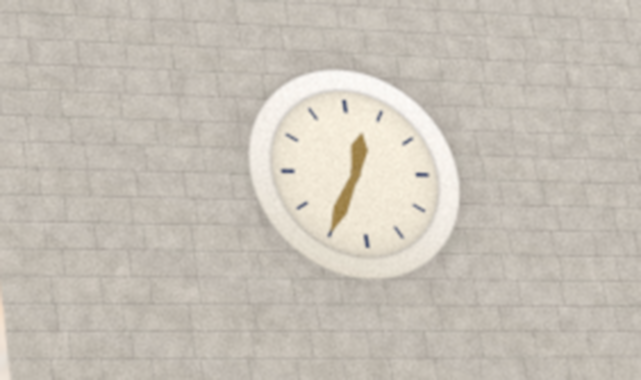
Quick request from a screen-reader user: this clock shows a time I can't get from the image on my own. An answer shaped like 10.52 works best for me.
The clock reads 12.35
